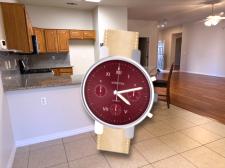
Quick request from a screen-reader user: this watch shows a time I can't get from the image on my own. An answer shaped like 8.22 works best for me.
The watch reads 4.12
